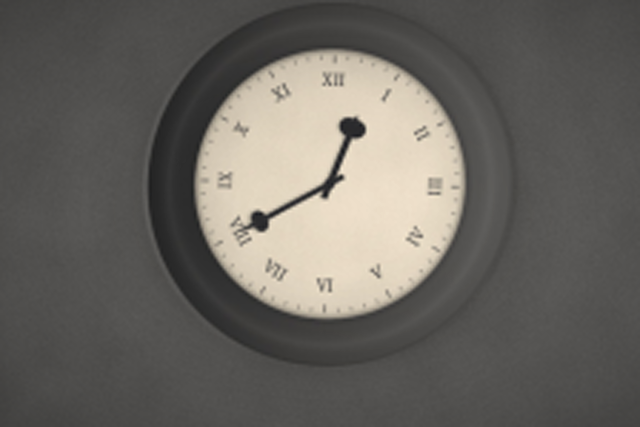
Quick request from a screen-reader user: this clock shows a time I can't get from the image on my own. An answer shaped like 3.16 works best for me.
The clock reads 12.40
